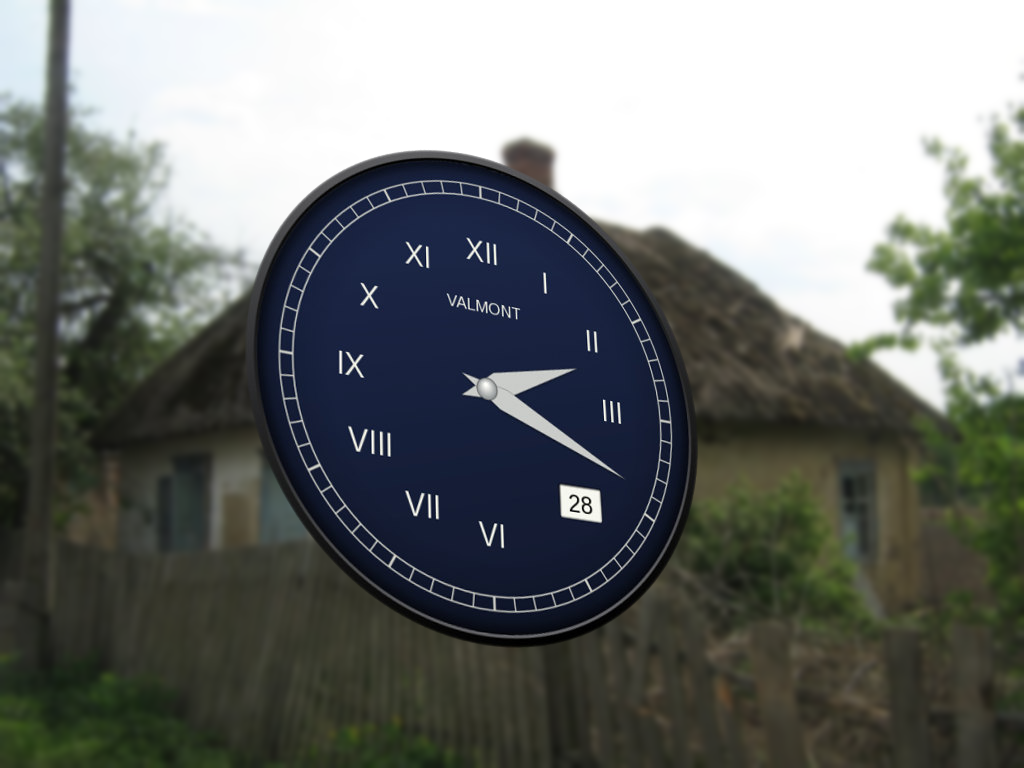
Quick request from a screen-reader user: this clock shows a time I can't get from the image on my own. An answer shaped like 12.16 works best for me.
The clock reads 2.19
